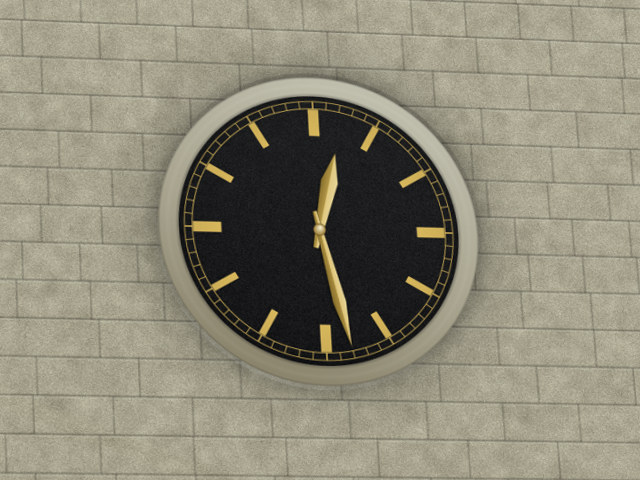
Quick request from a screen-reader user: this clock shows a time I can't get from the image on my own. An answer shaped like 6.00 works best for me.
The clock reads 12.28
